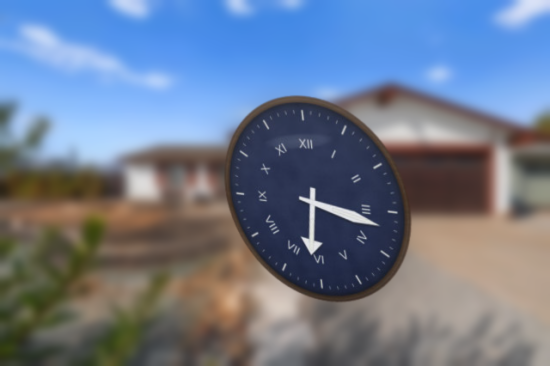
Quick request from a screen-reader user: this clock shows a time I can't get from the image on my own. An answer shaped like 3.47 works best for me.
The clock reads 6.17
